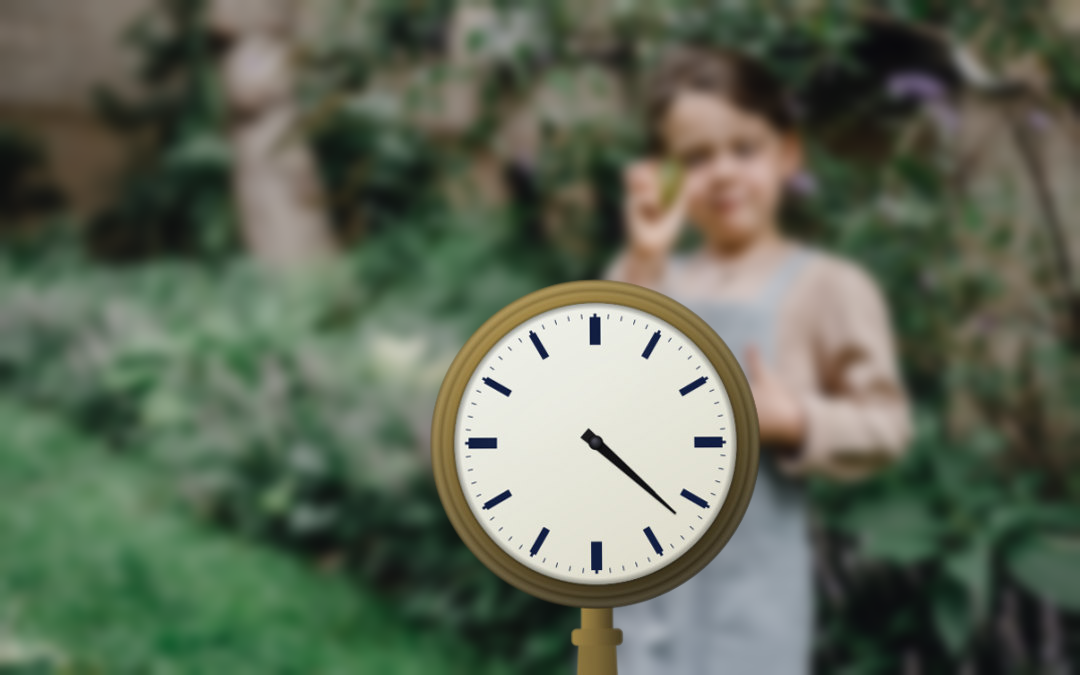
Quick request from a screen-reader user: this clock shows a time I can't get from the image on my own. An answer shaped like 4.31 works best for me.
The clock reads 4.22
